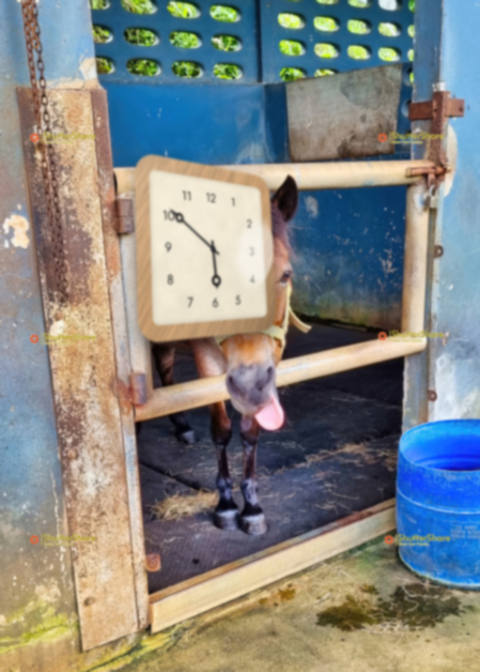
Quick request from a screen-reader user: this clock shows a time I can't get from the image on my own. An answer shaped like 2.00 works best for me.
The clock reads 5.51
